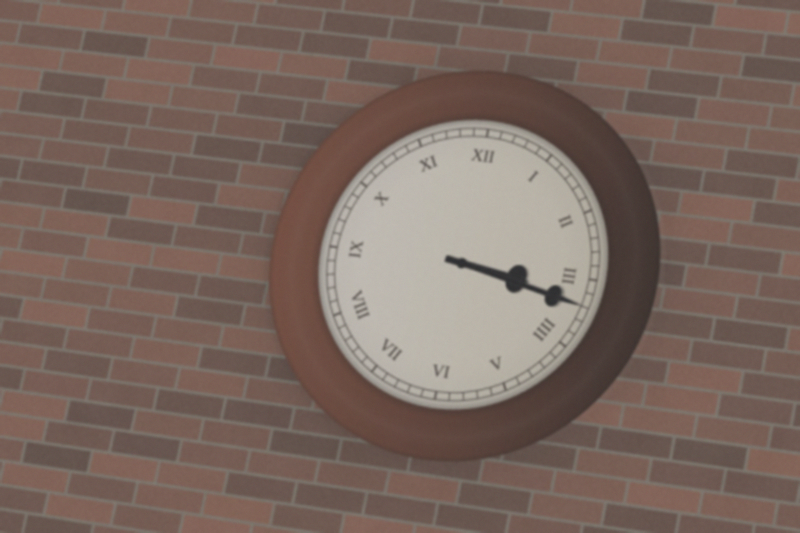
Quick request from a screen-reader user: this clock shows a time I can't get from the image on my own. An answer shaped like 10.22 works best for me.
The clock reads 3.17
